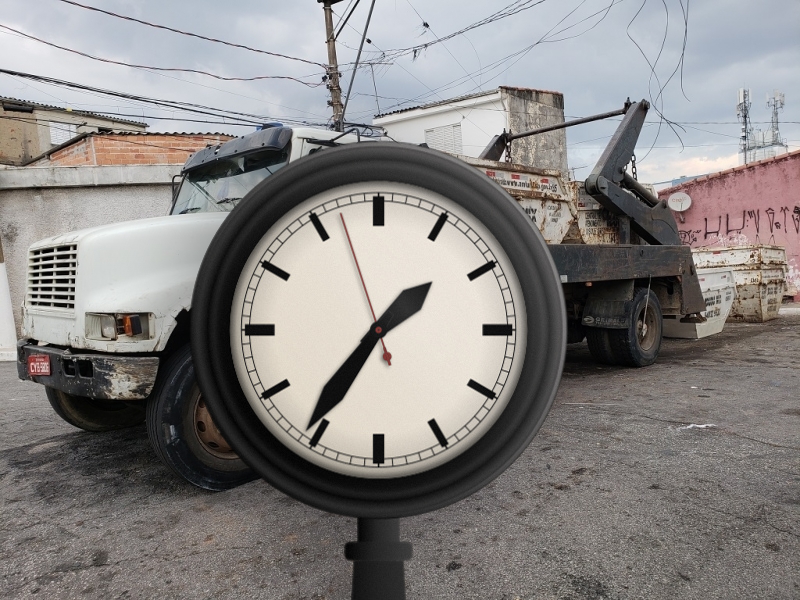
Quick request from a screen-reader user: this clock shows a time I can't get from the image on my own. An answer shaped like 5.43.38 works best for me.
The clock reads 1.35.57
